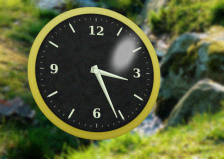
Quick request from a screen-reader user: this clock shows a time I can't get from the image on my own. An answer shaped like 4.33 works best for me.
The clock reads 3.26
